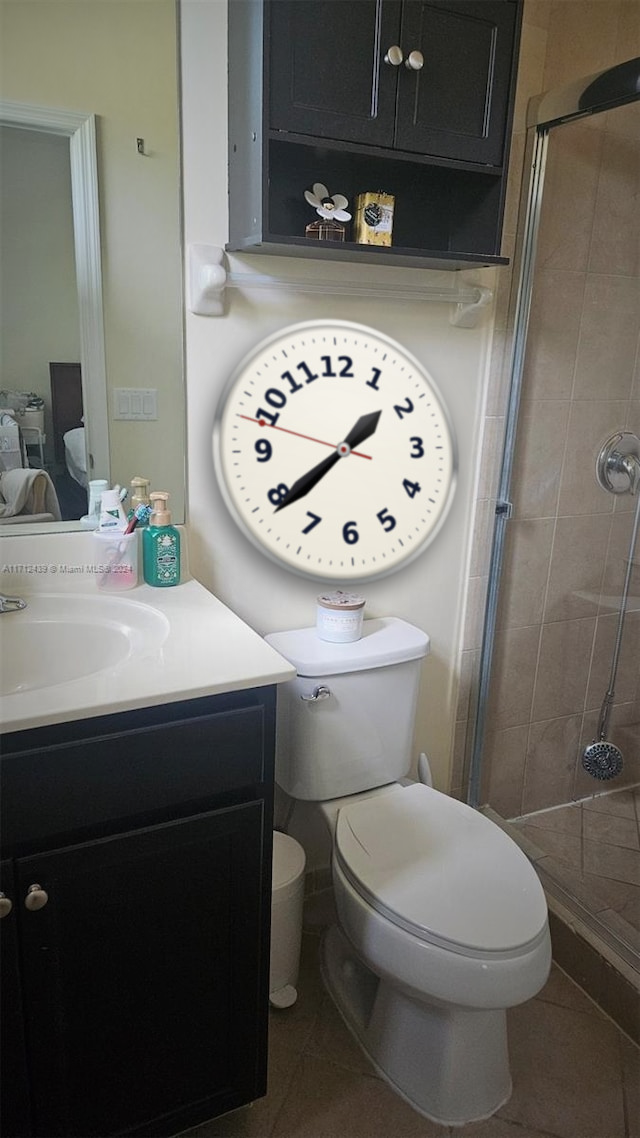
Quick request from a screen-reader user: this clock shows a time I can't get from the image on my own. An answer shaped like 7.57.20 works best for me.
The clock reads 1.38.48
